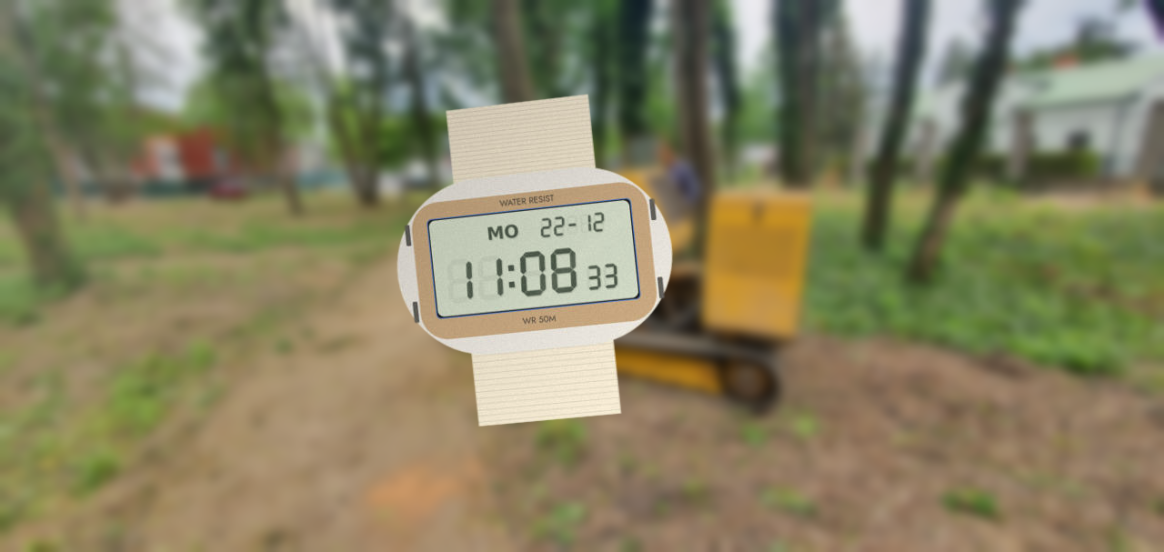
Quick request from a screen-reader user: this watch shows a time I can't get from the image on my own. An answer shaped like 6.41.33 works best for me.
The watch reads 11.08.33
